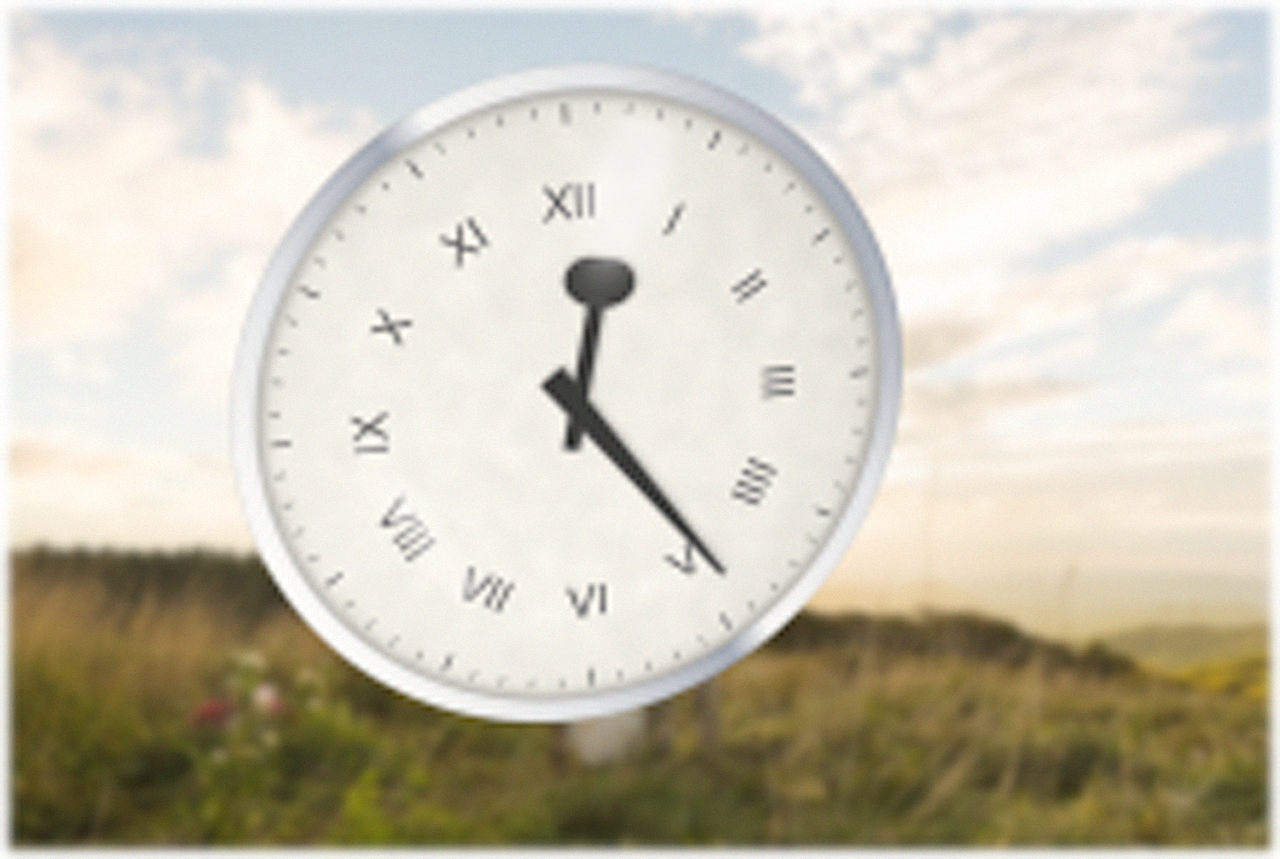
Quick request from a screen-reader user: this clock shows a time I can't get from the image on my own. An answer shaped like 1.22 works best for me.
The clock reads 12.24
